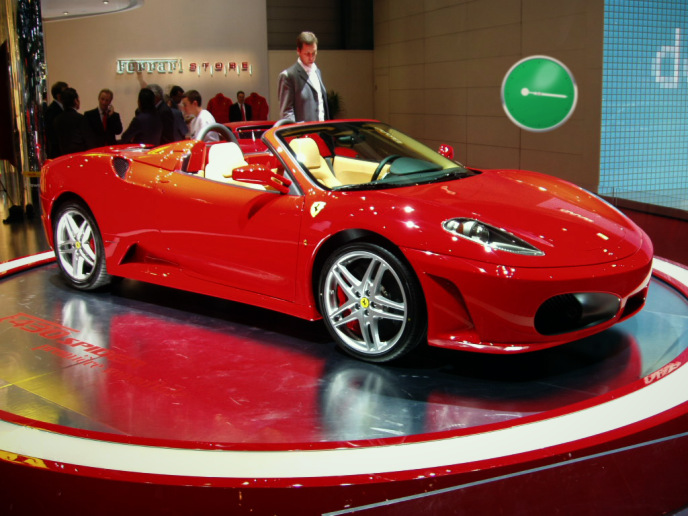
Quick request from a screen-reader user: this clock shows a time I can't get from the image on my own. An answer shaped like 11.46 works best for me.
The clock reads 9.16
